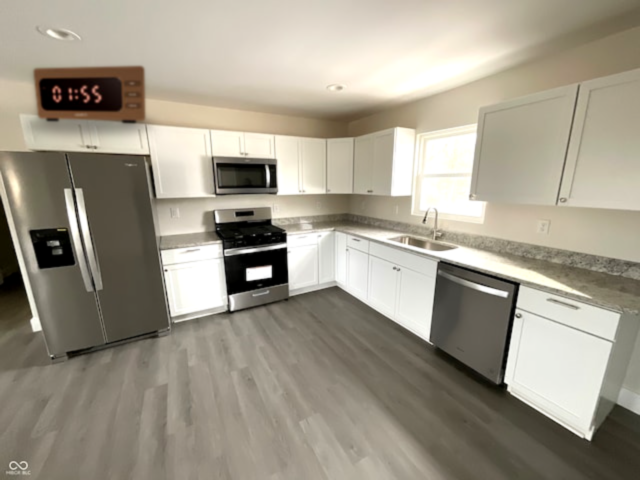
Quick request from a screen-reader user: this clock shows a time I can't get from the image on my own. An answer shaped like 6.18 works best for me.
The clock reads 1.55
